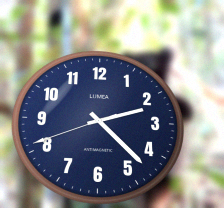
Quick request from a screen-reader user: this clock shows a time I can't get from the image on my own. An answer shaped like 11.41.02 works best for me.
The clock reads 2.22.41
